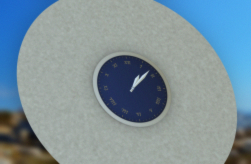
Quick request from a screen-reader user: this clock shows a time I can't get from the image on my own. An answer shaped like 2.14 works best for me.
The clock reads 1.08
